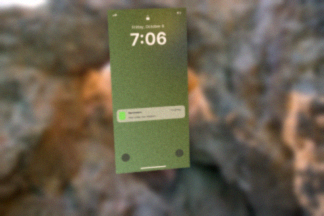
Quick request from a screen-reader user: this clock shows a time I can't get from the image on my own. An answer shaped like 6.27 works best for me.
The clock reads 7.06
